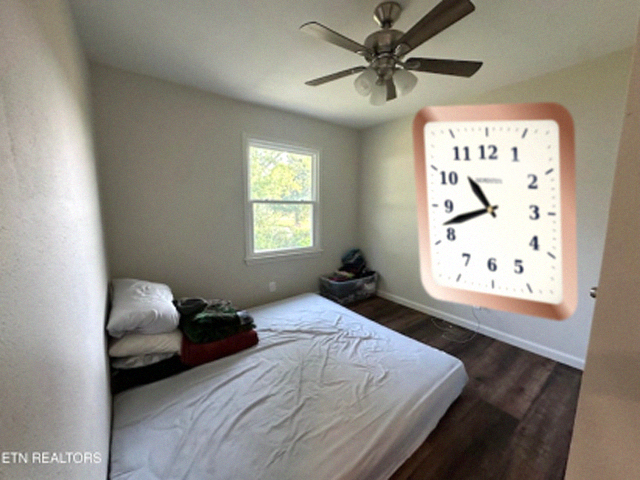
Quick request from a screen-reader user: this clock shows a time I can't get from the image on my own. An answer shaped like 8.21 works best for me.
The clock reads 10.42
